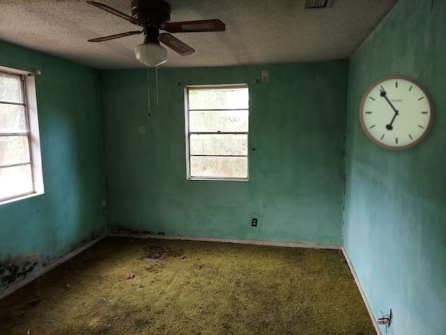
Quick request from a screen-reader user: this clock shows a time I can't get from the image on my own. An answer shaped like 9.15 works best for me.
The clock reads 6.54
